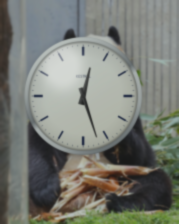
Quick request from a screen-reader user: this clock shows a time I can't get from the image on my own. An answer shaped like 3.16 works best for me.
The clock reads 12.27
